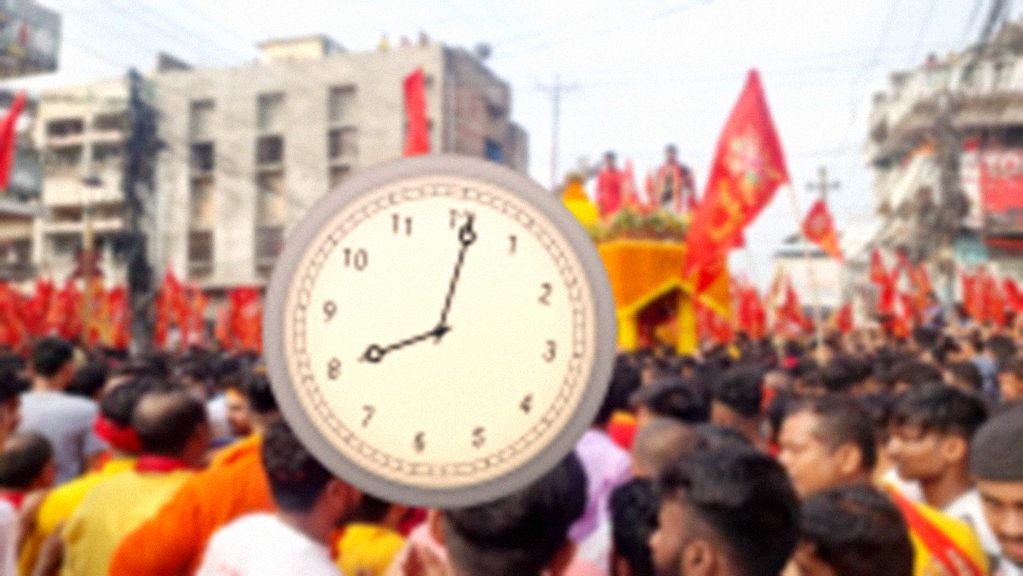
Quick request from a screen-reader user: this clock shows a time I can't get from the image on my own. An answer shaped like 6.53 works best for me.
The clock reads 8.01
